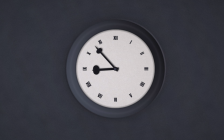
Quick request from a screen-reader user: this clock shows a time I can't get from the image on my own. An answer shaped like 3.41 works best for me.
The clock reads 8.53
